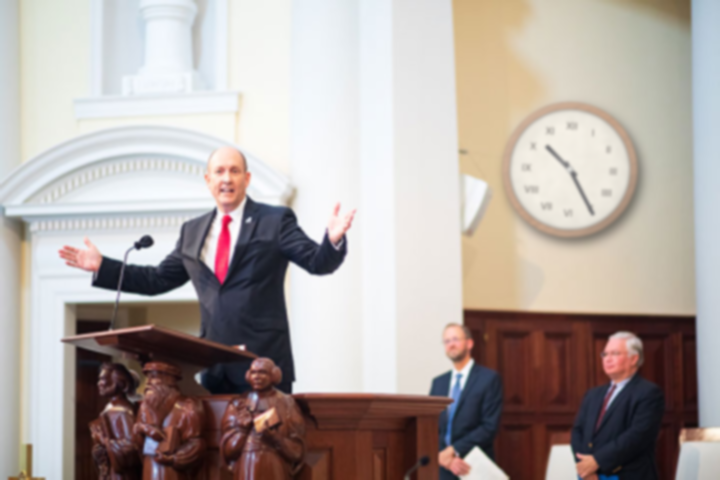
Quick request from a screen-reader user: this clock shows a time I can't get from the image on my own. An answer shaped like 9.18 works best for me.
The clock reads 10.25
